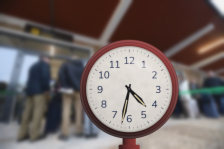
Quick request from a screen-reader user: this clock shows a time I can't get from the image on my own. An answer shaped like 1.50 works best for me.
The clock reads 4.32
